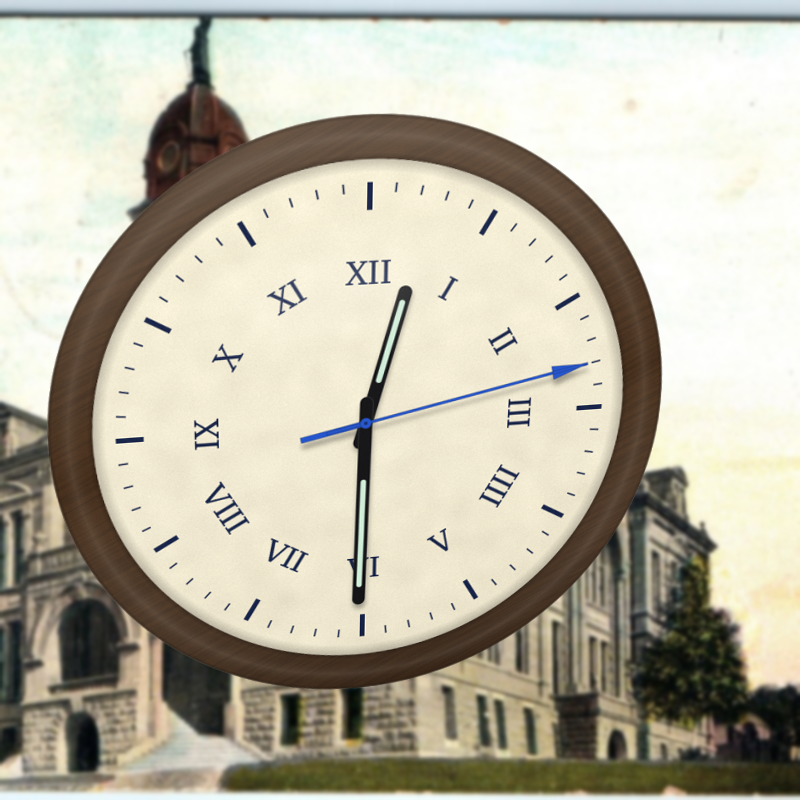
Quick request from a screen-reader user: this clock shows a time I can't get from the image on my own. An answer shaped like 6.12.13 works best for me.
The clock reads 12.30.13
